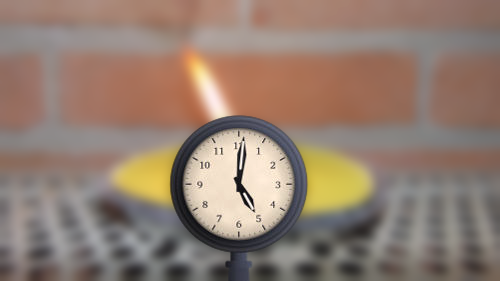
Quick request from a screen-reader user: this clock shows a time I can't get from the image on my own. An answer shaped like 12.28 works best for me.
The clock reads 5.01
